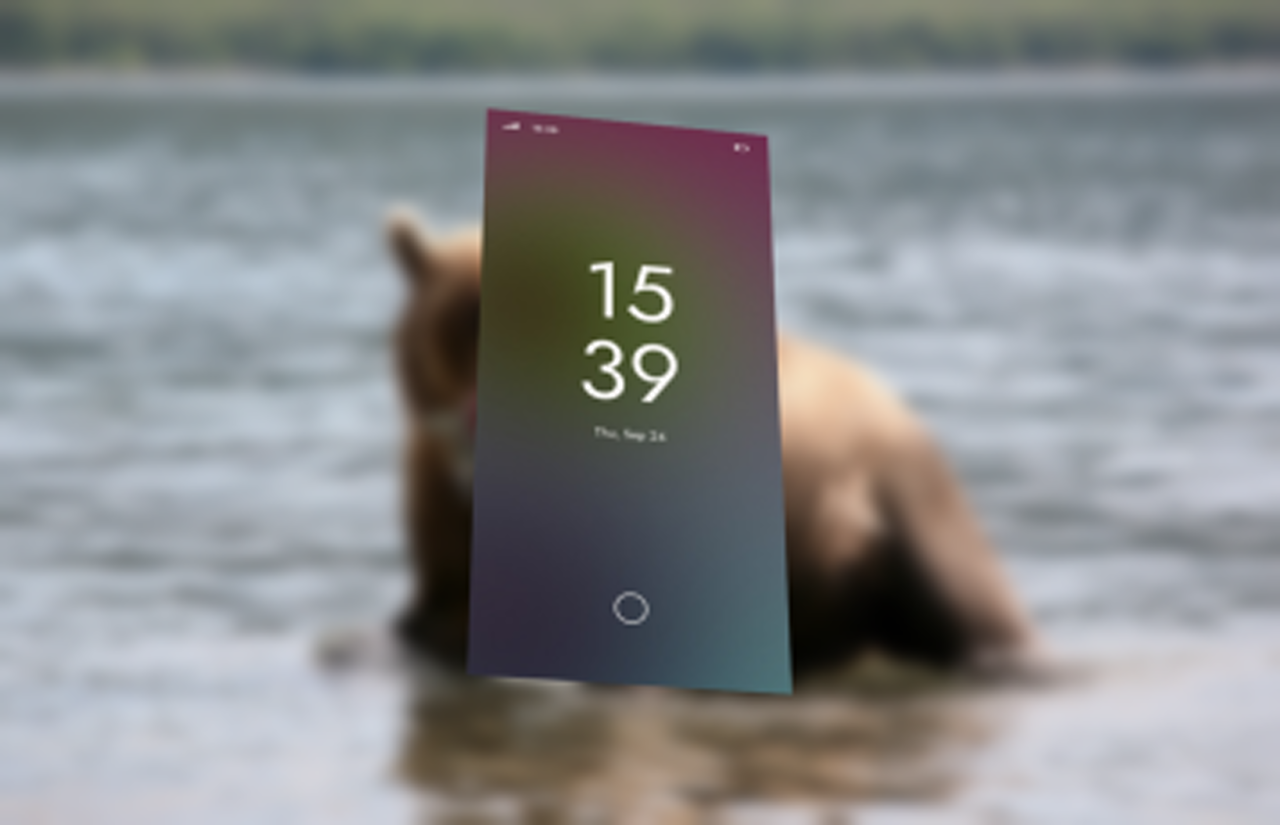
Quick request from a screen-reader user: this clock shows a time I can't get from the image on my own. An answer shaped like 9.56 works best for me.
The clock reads 15.39
